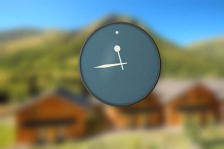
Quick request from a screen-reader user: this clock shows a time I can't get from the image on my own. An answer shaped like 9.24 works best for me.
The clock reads 11.45
